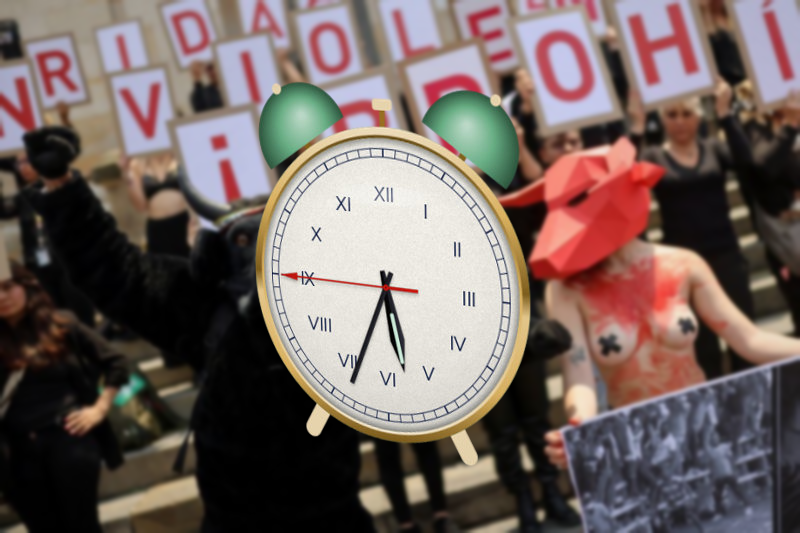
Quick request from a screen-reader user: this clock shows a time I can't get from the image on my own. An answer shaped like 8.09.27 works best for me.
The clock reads 5.33.45
